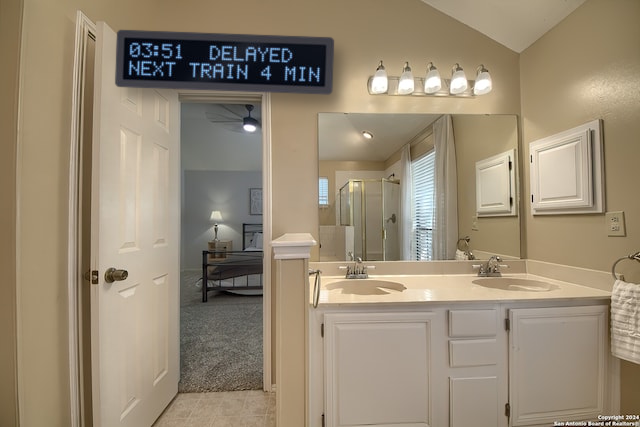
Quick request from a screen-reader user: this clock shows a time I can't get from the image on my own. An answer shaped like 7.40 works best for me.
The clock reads 3.51
